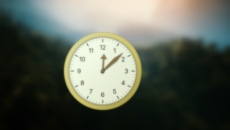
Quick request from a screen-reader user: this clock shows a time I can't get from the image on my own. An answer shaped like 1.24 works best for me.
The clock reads 12.08
